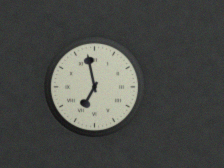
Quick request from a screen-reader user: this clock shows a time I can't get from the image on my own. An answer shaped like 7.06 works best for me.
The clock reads 6.58
